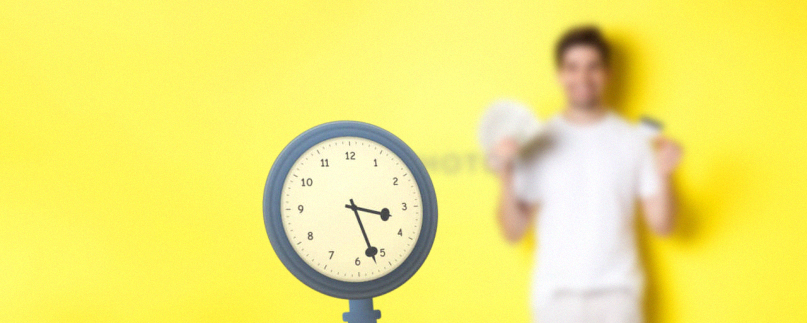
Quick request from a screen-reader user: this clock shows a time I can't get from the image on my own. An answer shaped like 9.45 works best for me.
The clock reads 3.27
